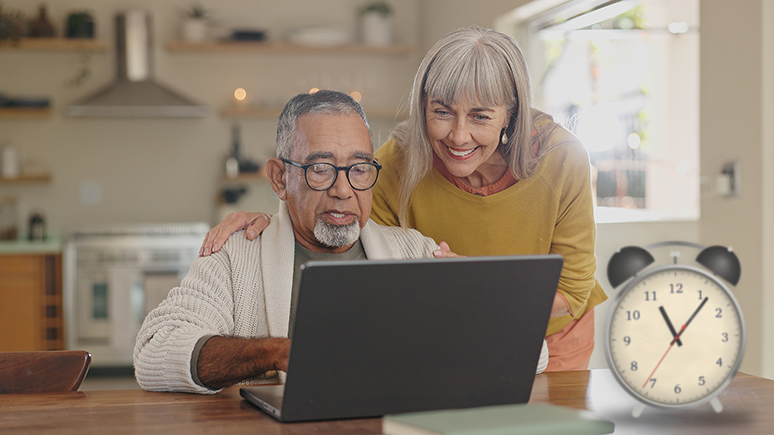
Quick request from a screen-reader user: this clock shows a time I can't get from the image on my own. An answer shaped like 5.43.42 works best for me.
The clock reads 11.06.36
